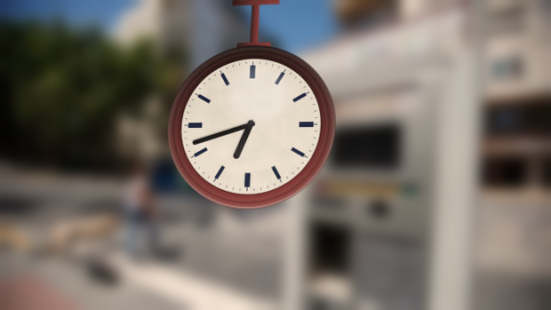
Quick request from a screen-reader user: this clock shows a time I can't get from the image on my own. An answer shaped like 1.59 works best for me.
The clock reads 6.42
